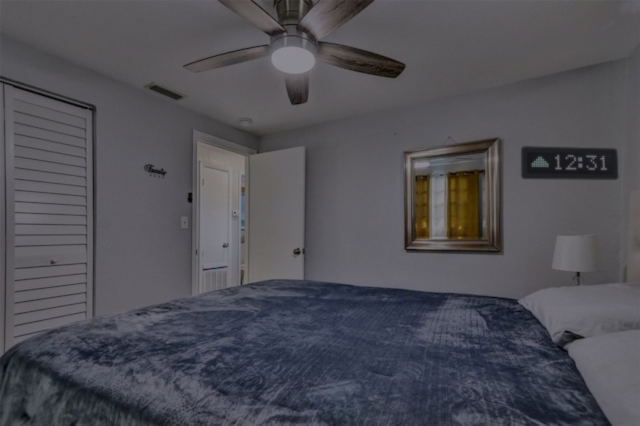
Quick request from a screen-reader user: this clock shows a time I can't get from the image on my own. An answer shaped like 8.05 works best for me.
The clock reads 12.31
